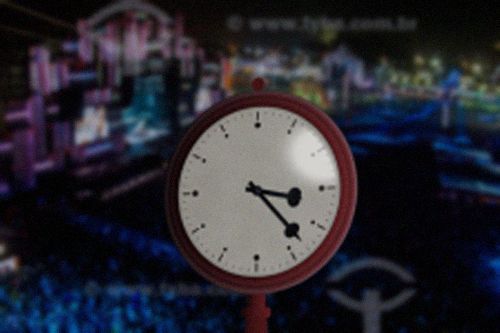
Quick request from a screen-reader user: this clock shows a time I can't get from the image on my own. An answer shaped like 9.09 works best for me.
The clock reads 3.23
